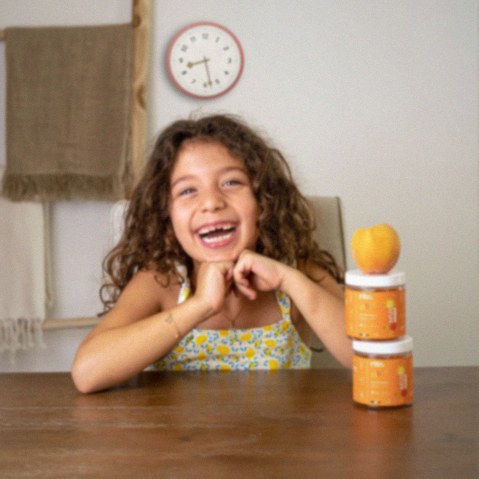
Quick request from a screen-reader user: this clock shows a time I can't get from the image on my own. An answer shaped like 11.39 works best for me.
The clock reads 8.28
